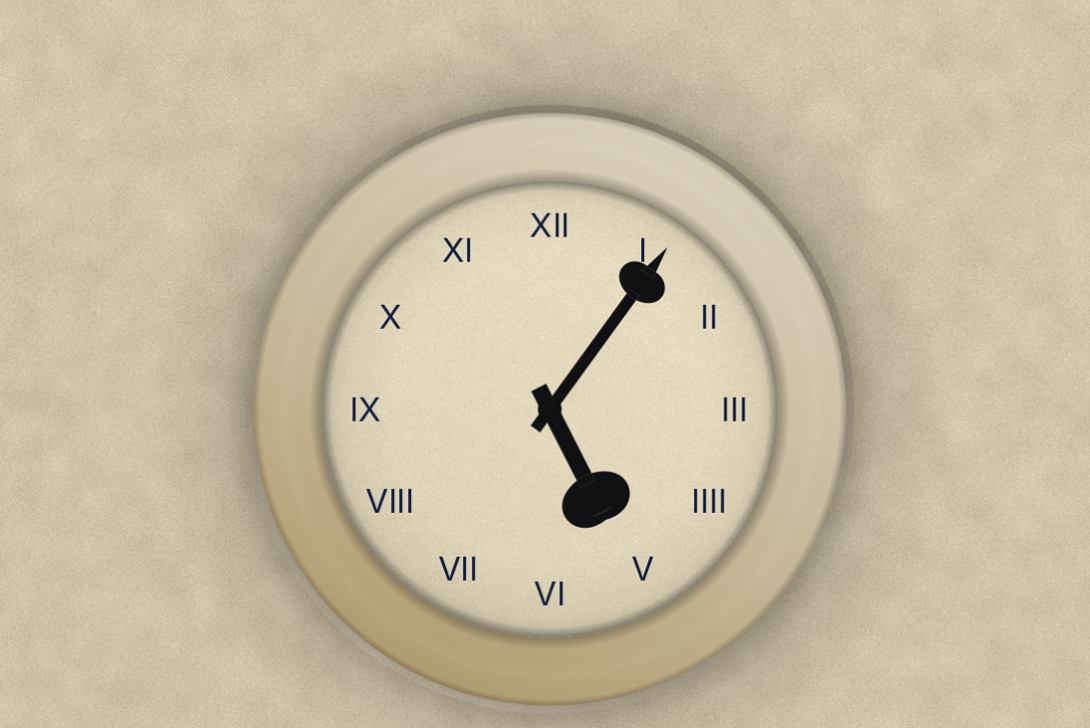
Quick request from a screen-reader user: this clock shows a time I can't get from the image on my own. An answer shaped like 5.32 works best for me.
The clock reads 5.06
